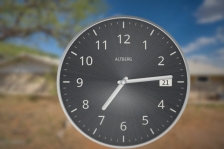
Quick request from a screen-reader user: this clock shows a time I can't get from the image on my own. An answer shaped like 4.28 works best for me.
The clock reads 7.14
